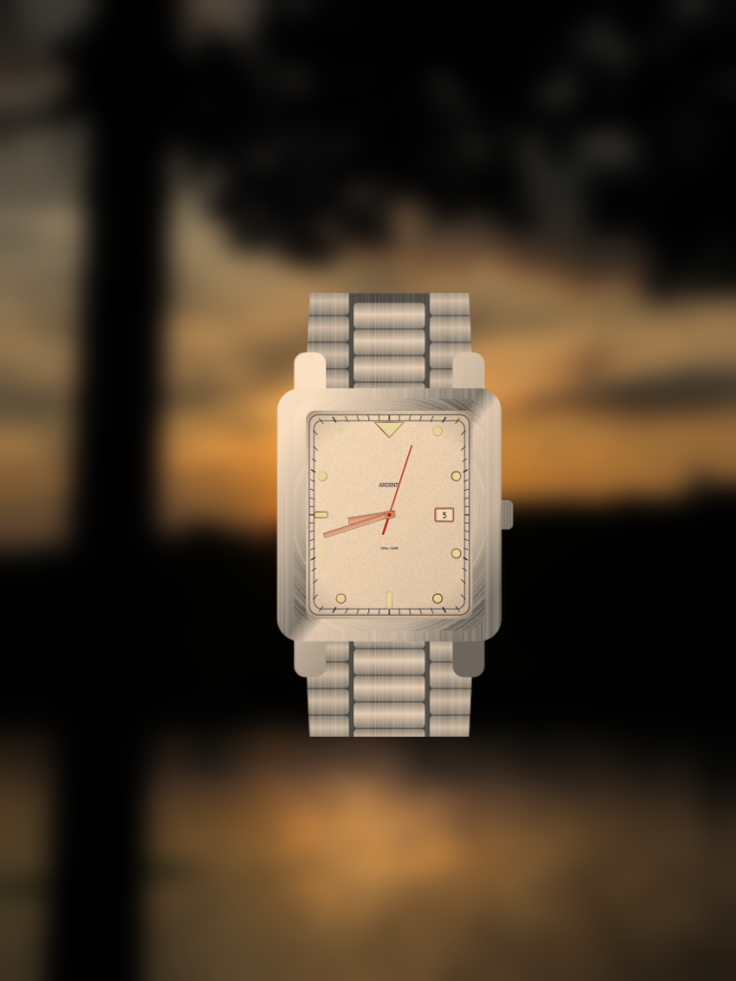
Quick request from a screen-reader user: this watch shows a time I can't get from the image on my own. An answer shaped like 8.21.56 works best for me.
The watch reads 8.42.03
